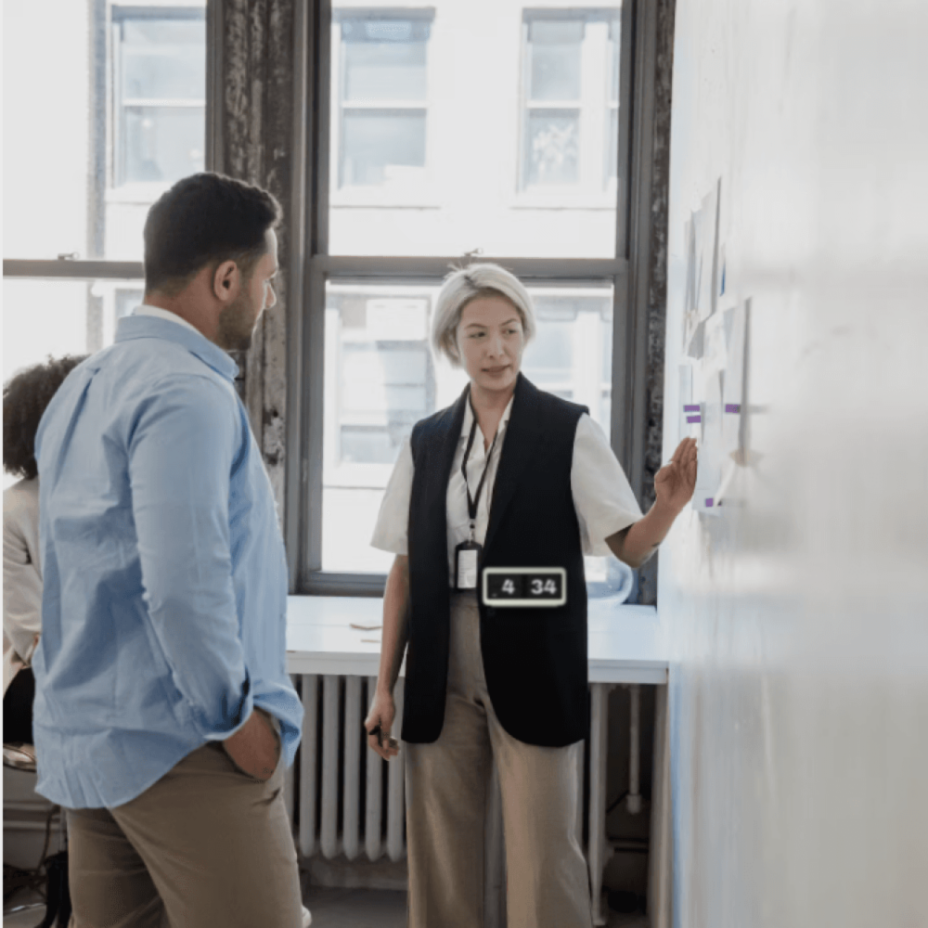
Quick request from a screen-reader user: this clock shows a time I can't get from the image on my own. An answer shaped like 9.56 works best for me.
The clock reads 4.34
